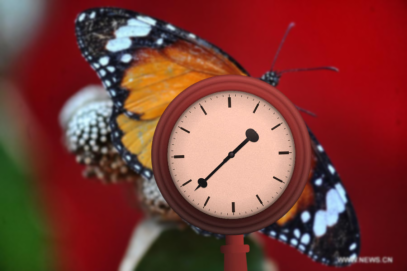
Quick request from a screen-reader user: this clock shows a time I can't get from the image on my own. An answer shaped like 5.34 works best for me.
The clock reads 1.38
